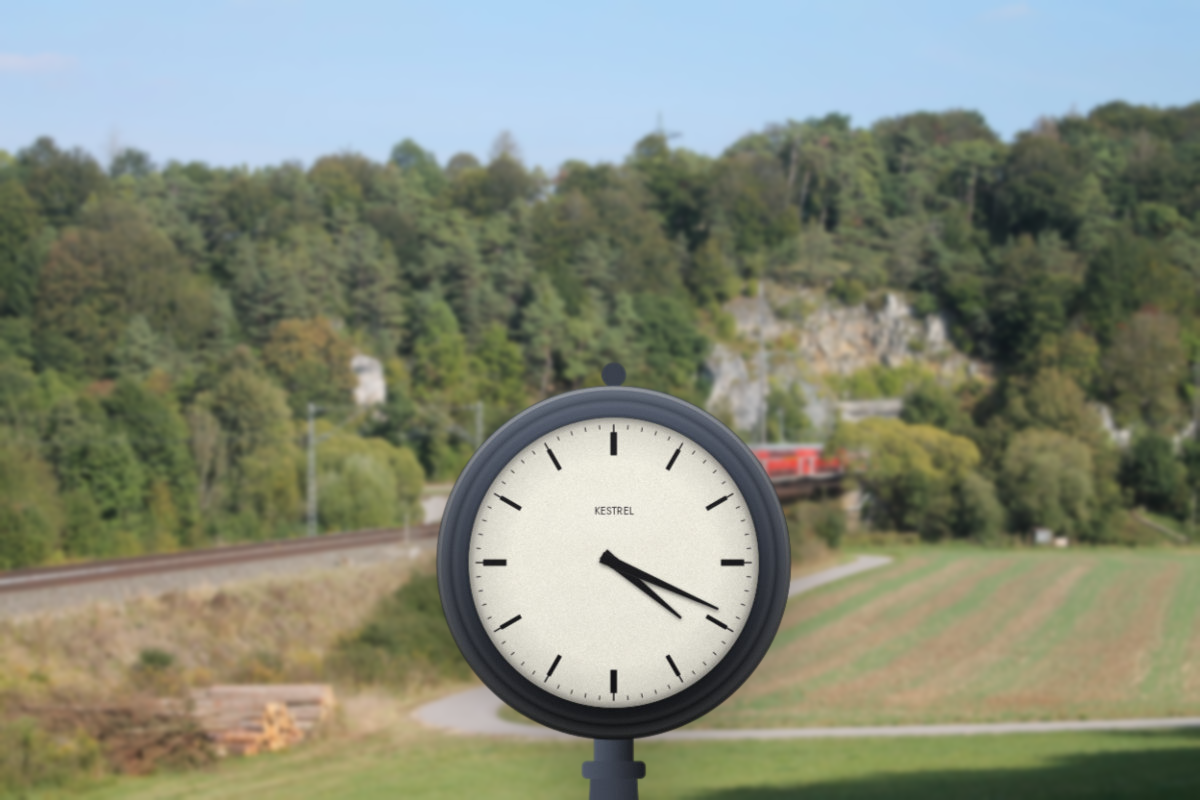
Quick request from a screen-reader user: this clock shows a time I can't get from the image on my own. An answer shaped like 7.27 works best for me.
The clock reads 4.19
